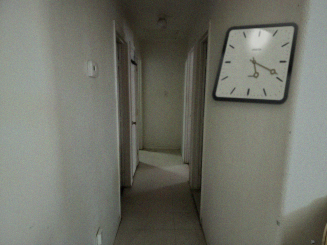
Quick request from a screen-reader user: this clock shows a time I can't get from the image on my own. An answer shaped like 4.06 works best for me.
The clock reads 5.19
